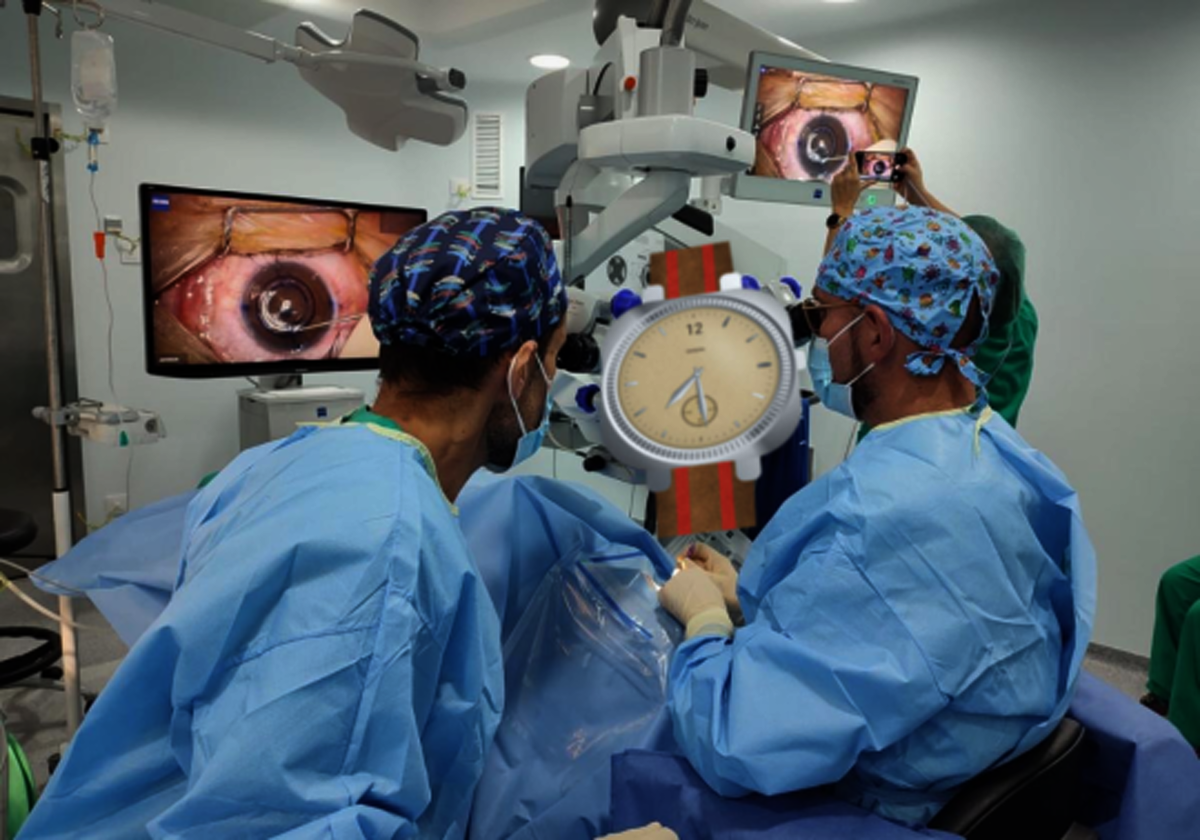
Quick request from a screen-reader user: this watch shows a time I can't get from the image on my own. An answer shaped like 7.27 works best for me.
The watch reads 7.29
